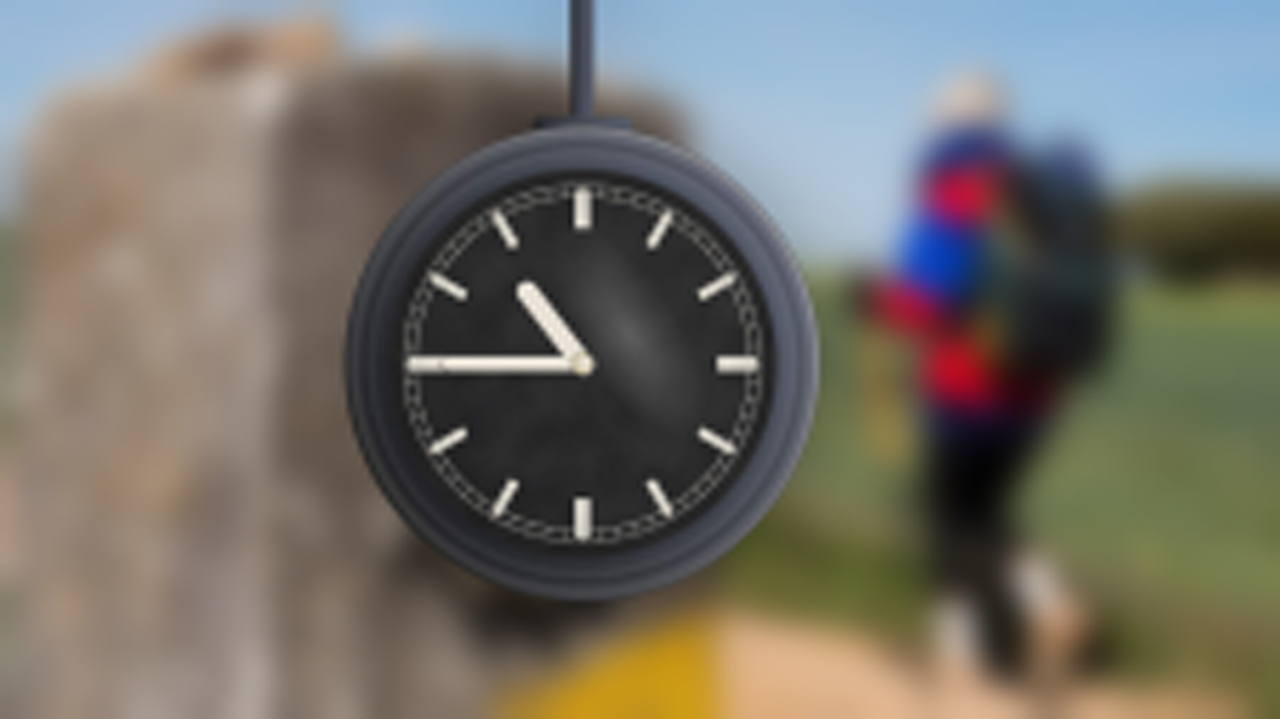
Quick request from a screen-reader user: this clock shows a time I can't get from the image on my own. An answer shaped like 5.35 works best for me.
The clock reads 10.45
